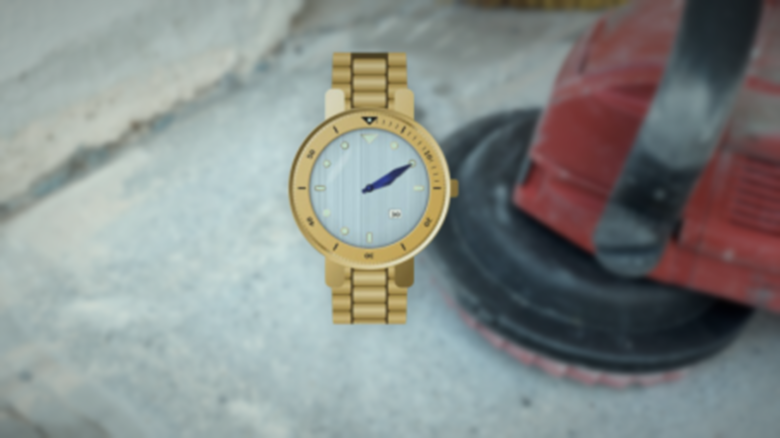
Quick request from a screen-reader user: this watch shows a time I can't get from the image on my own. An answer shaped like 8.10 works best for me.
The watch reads 2.10
